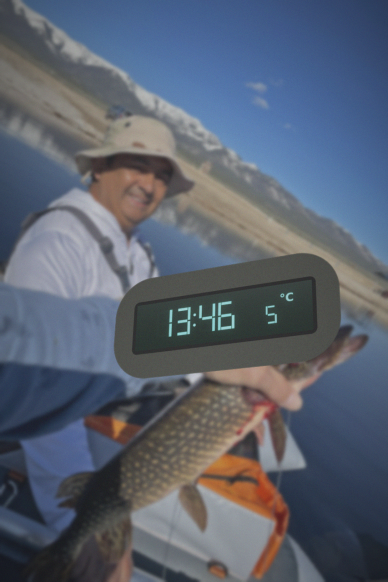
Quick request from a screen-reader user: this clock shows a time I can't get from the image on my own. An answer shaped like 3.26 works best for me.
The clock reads 13.46
